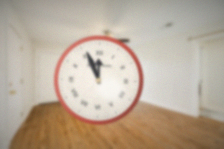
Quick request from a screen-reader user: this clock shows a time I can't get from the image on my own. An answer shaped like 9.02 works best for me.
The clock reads 11.56
